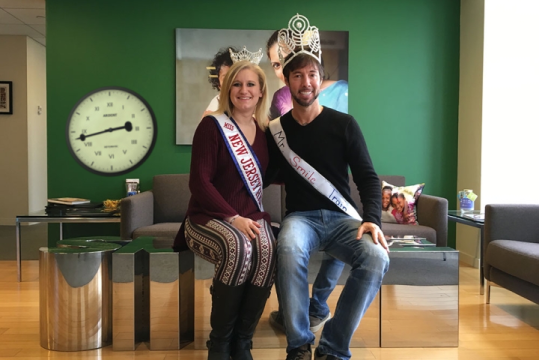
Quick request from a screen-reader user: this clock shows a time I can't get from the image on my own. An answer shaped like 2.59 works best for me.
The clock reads 2.43
